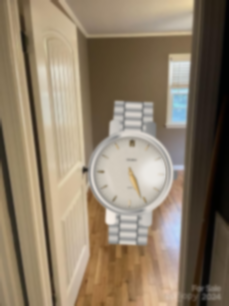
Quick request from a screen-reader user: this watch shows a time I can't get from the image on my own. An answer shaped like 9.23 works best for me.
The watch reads 5.26
